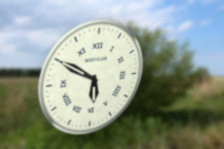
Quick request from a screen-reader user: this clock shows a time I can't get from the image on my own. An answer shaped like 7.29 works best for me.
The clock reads 5.50
